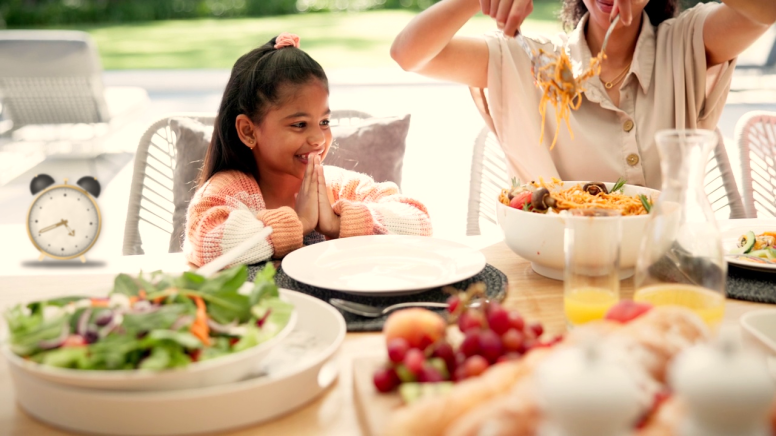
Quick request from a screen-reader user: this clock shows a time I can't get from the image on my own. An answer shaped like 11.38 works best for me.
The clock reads 4.41
